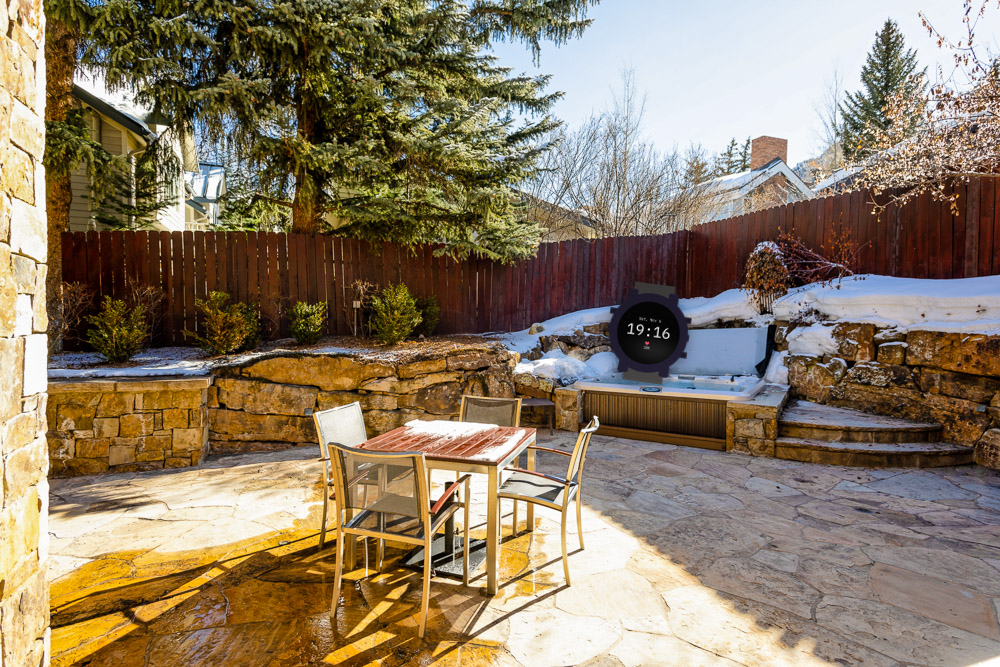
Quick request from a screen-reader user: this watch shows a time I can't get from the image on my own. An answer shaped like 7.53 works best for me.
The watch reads 19.16
